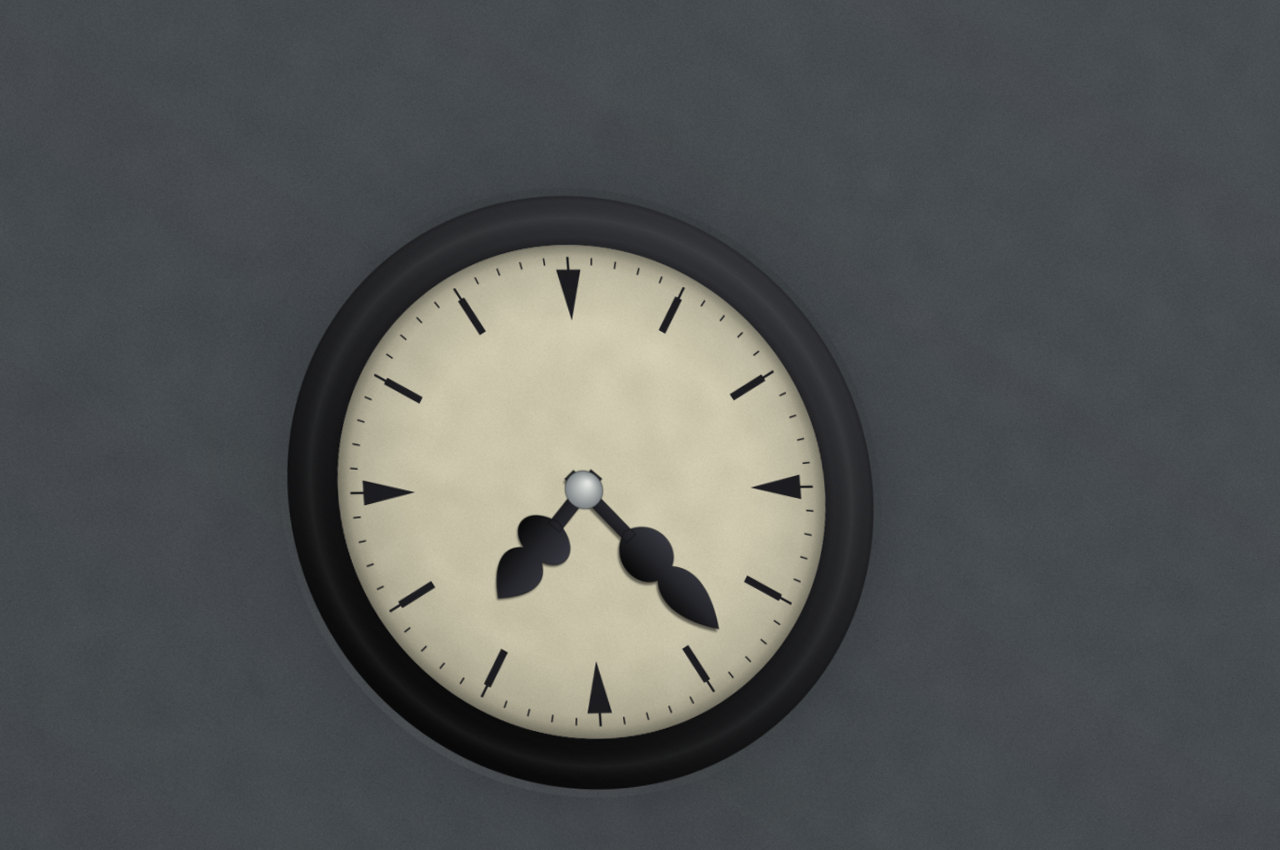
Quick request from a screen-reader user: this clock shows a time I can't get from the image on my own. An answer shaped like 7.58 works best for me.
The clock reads 7.23
